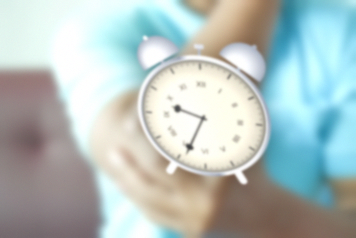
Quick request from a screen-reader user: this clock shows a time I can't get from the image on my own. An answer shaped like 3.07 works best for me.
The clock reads 9.34
